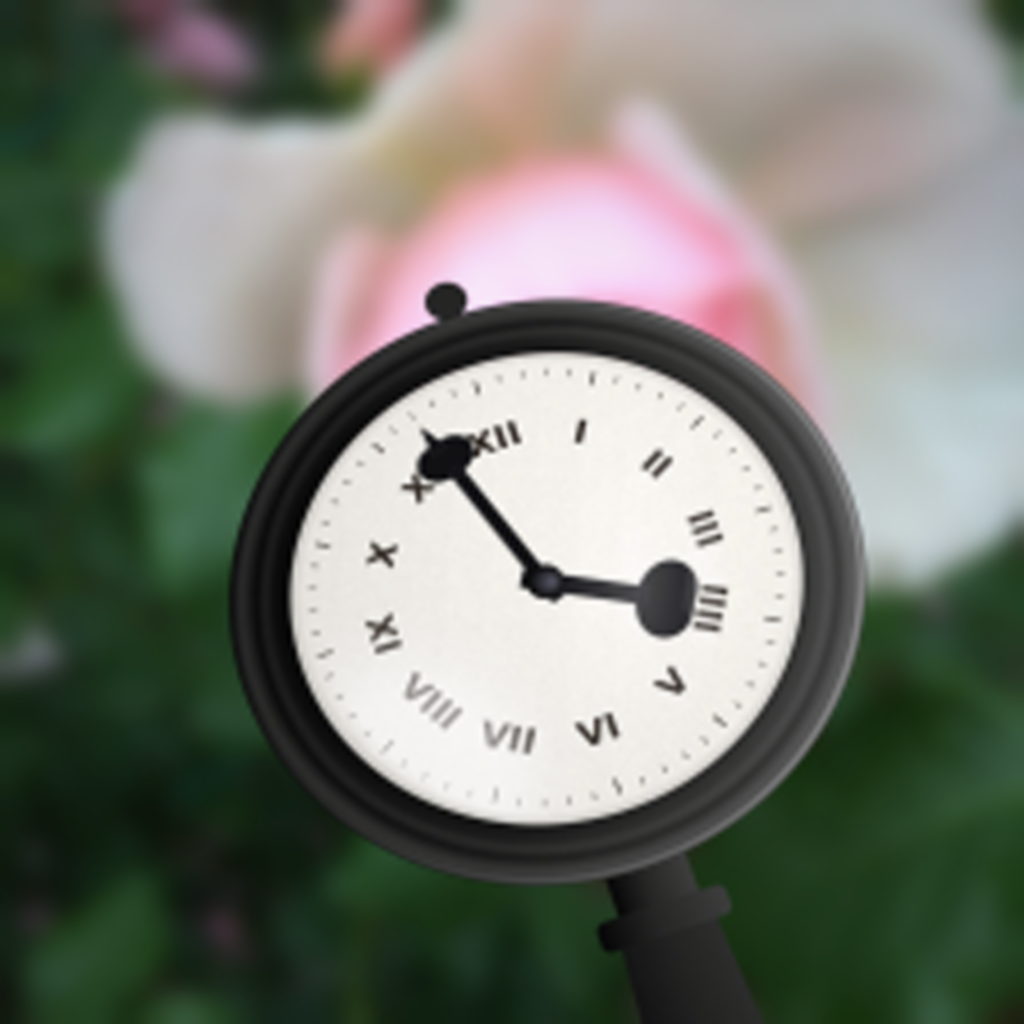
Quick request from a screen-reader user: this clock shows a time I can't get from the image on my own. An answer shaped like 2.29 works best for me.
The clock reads 3.57
